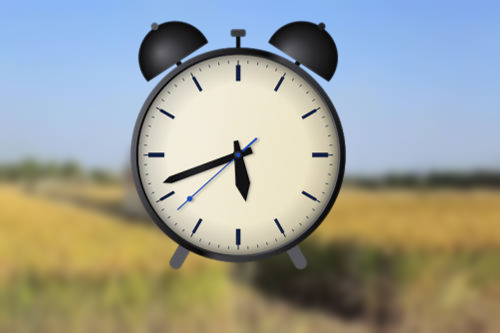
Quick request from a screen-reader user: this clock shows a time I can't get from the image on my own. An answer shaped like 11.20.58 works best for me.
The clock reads 5.41.38
